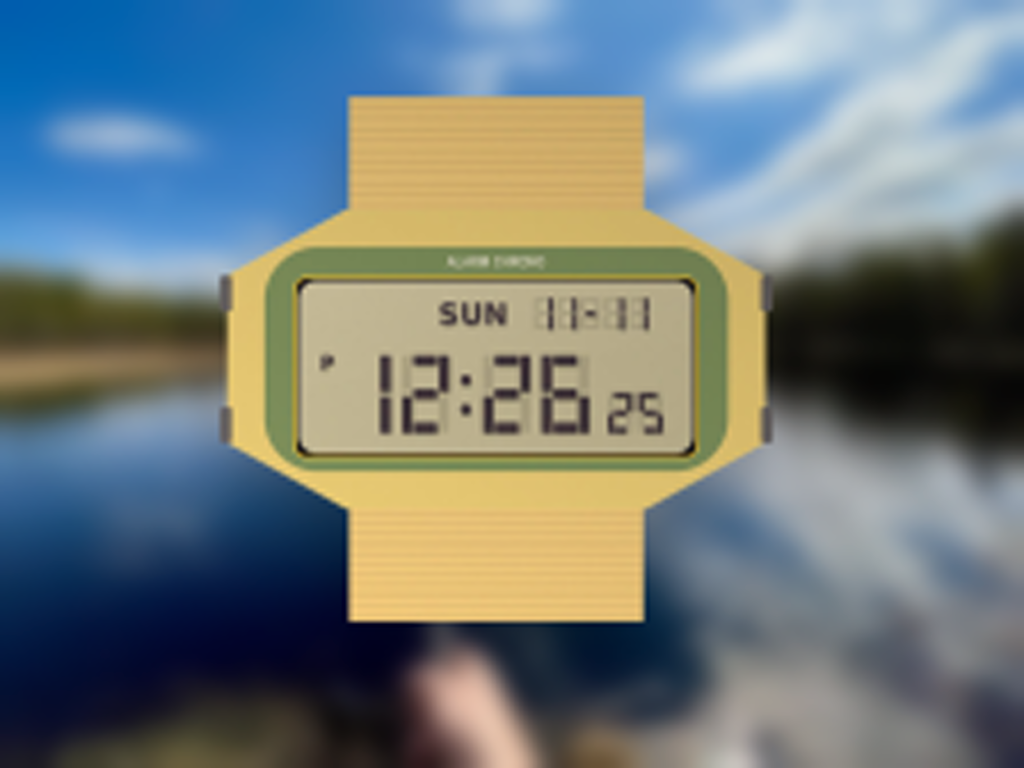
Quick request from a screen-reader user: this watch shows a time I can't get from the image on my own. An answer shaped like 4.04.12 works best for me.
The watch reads 12.26.25
